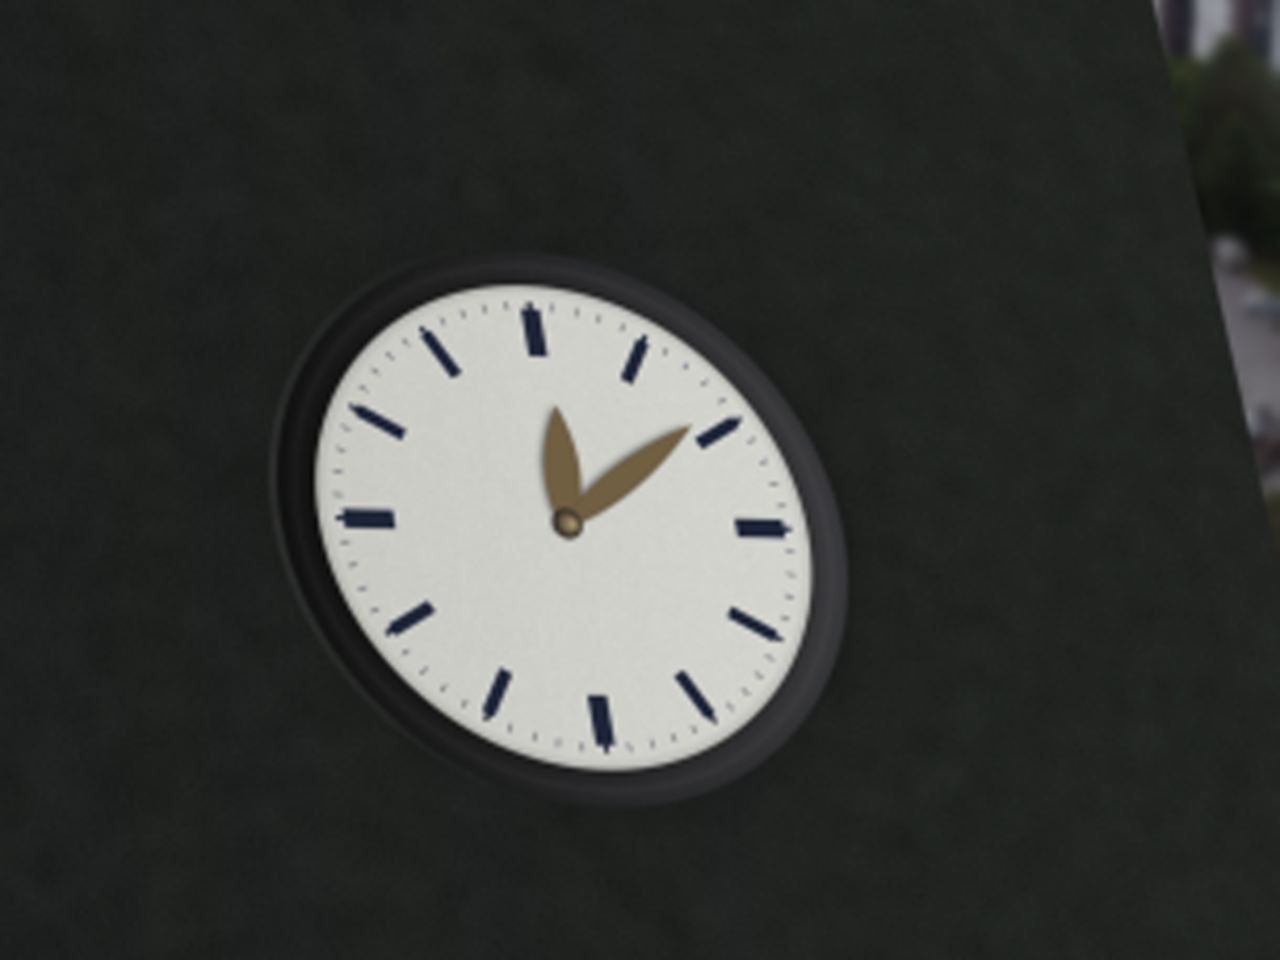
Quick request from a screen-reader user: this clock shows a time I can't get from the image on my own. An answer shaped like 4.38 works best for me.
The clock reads 12.09
